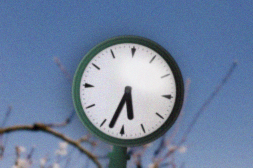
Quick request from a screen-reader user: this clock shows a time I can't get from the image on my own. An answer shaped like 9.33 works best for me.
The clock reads 5.33
